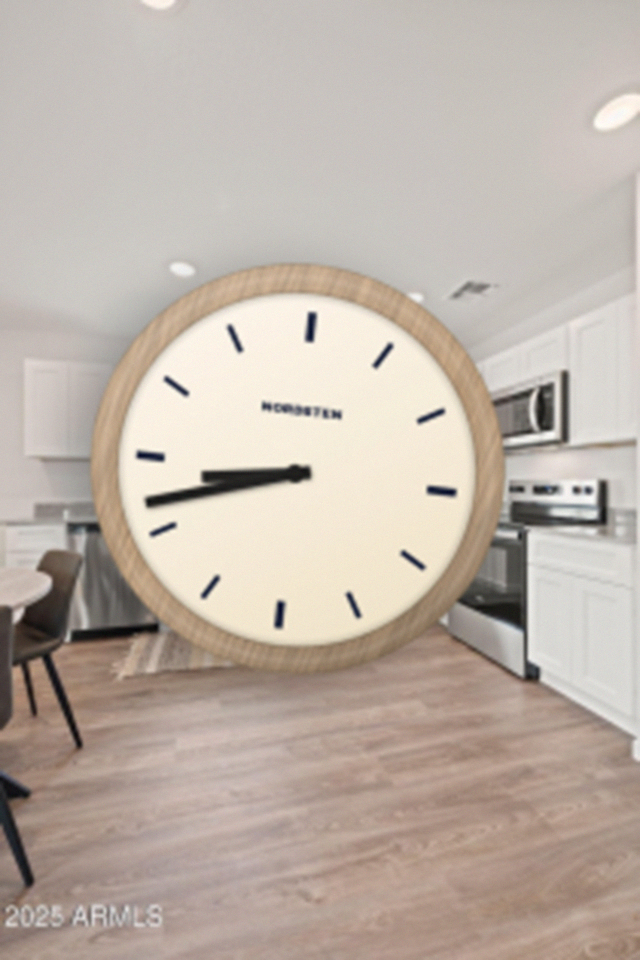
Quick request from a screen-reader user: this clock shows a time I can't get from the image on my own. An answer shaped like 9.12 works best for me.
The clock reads 8.42
